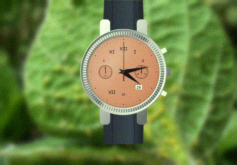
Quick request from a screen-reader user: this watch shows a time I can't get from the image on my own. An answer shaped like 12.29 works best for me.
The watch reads 4.13
